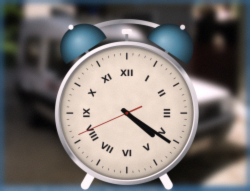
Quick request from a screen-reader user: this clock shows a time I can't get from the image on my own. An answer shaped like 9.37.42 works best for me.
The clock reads 4.20.41
